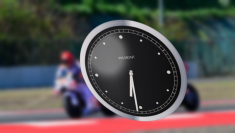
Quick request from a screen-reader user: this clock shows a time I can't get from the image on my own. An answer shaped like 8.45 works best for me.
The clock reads 6.31
